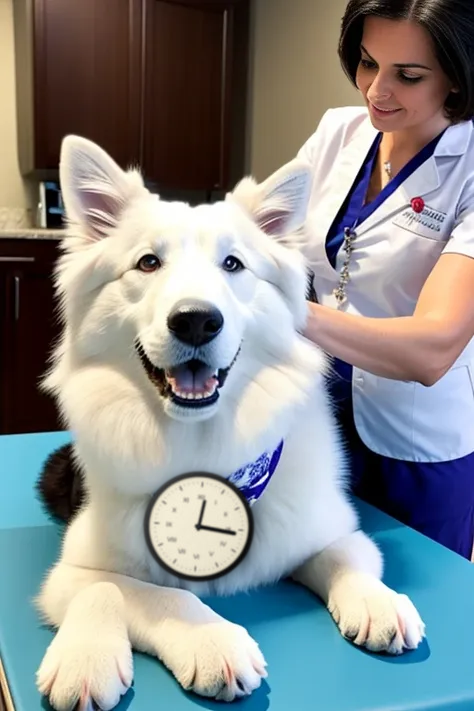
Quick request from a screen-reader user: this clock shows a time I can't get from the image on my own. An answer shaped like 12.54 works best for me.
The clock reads 12.16
